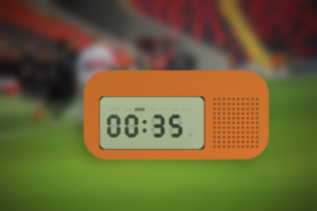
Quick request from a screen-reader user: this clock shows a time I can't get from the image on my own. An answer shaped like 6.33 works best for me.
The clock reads 0.35
